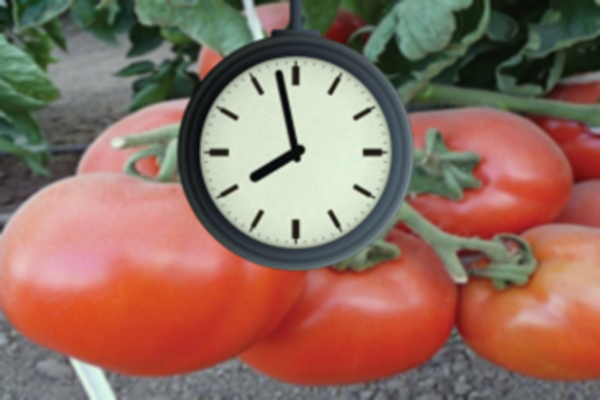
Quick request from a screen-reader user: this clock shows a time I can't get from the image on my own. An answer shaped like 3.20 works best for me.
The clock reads 7.58
